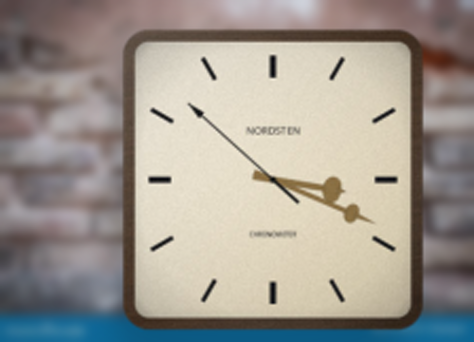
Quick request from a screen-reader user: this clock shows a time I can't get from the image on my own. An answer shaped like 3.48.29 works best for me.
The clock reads 3.18.52
